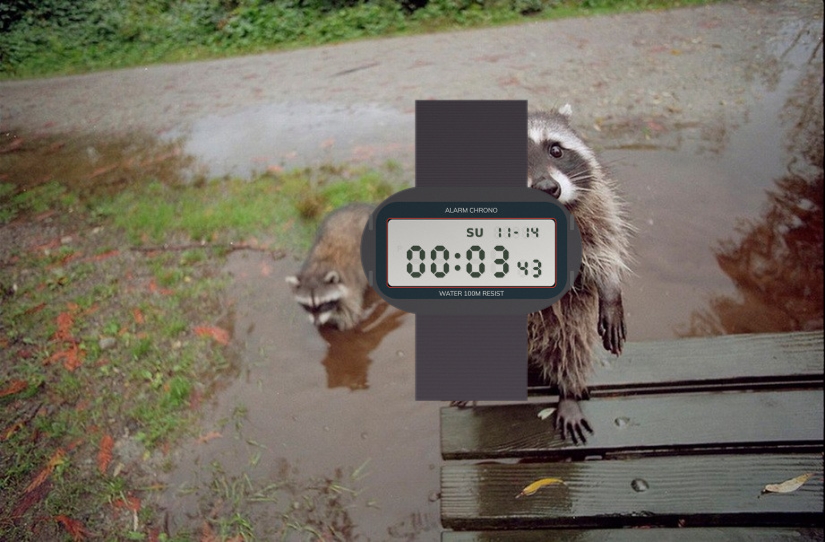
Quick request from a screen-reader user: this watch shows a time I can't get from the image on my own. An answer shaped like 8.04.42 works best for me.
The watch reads 0.03.43
